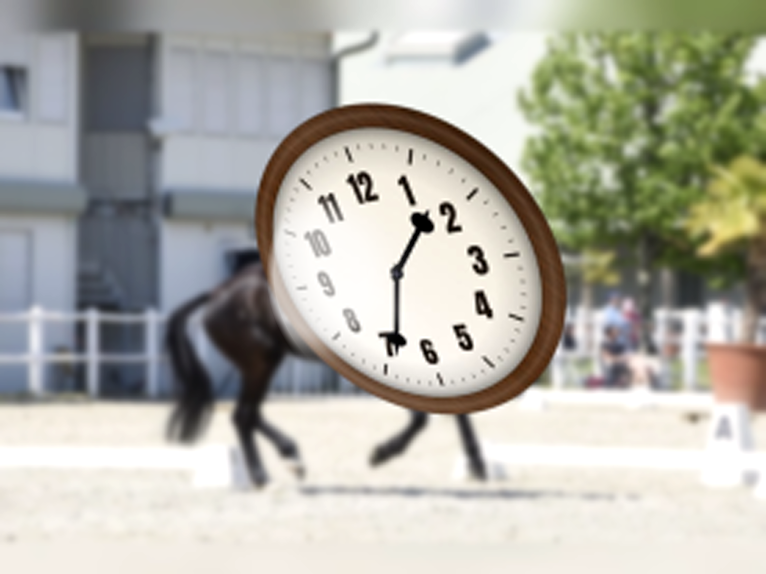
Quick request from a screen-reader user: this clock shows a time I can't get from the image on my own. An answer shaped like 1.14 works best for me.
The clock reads 1.34
